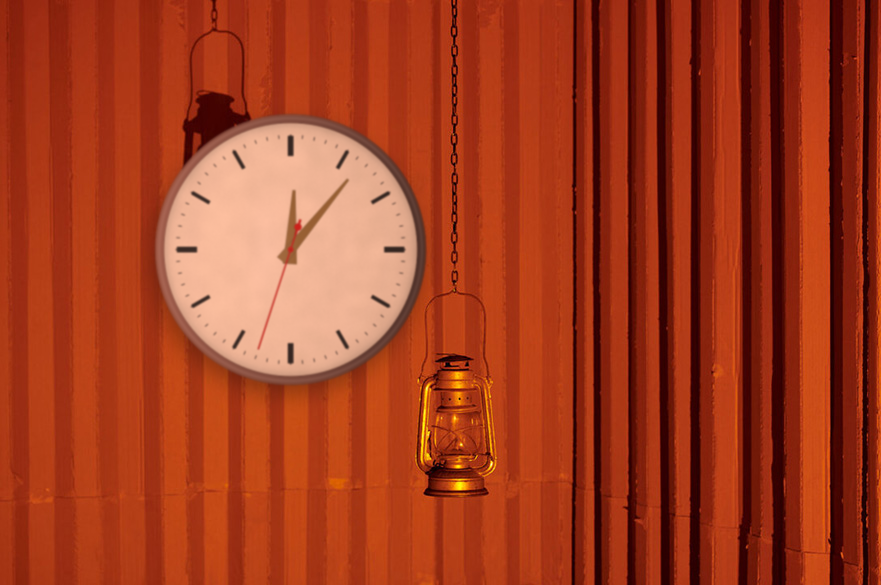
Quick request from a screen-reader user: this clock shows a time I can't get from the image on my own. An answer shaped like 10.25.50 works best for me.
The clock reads 12.06.33
